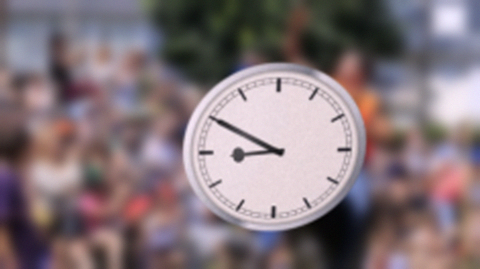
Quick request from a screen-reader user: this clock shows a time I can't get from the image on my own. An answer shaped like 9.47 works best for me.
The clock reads 8.50
